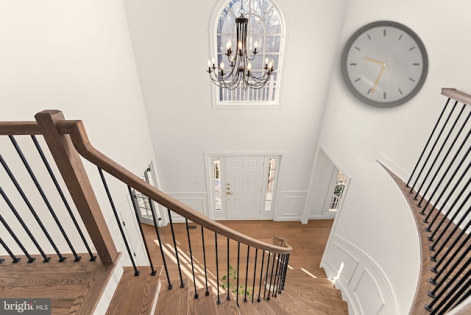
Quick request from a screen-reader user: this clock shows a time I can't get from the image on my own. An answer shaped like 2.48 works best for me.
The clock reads 9.34
